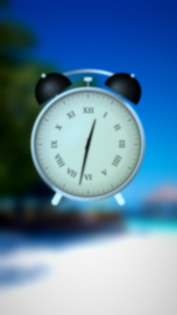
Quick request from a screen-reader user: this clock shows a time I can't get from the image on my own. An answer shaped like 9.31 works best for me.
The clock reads 12.32
